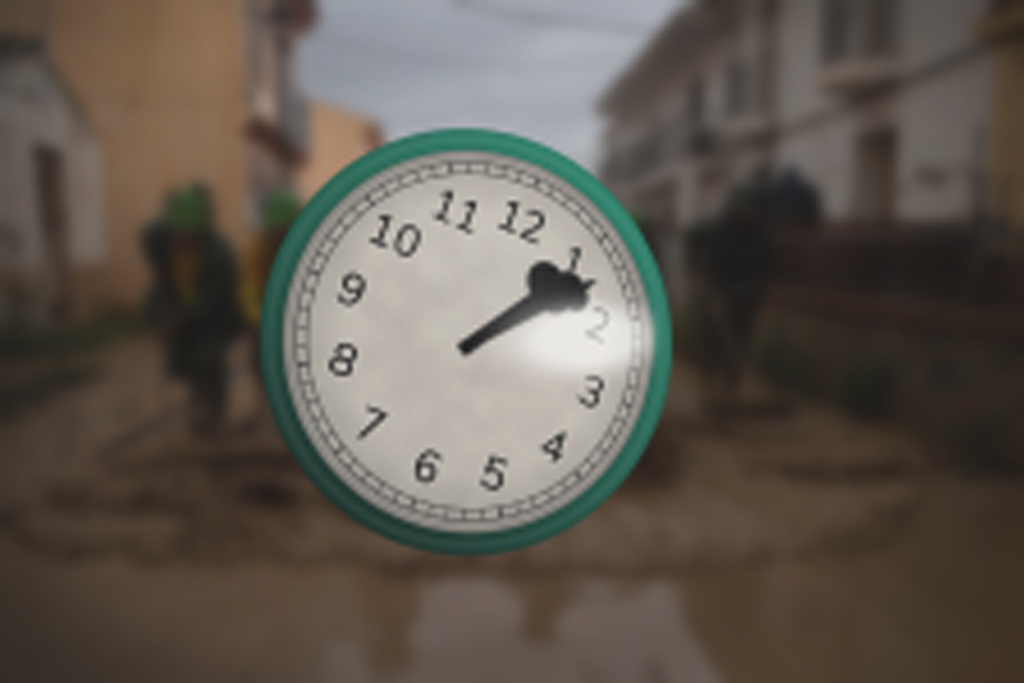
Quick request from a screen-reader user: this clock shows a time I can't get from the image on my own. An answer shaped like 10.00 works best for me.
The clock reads 1.07
